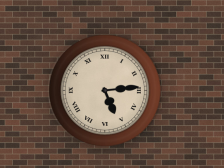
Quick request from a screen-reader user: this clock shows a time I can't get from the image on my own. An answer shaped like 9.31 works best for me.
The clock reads 5.14
